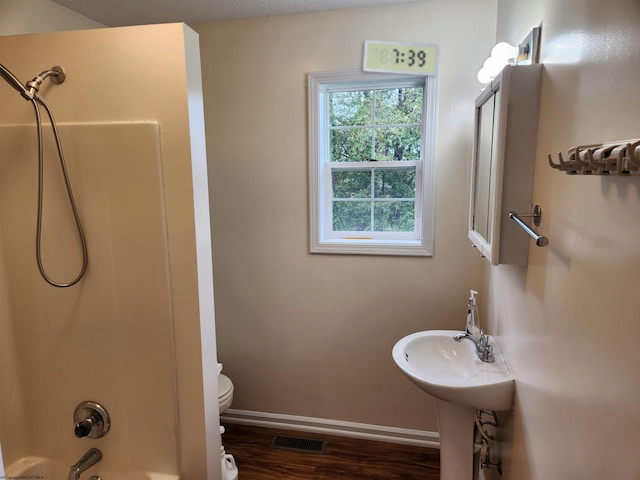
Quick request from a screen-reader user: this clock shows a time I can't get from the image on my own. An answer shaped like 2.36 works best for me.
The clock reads 7.39
